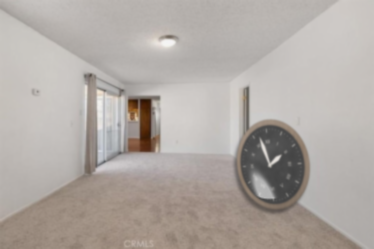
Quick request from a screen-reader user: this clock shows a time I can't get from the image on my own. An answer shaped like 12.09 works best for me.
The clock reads 1.57
